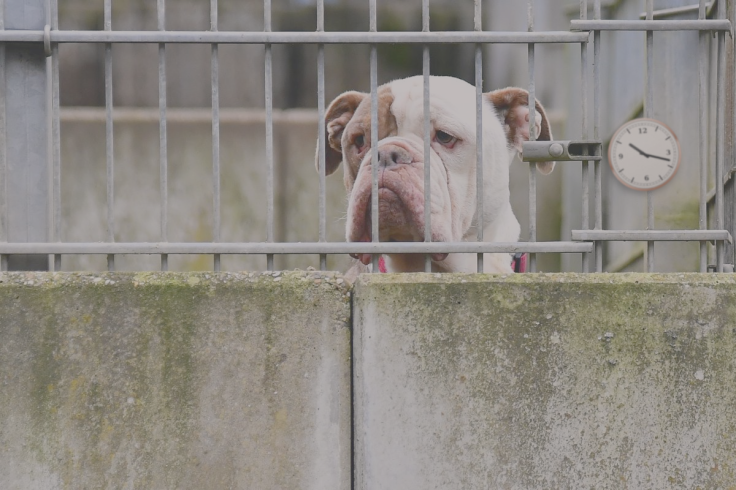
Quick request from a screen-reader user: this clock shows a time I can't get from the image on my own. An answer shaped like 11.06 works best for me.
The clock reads 10.18
